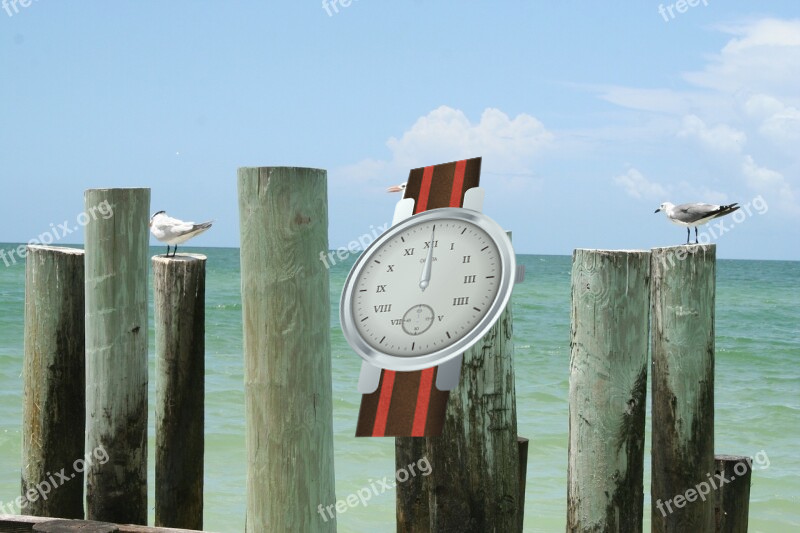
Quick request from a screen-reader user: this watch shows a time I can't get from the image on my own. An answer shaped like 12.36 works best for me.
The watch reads 12.00
